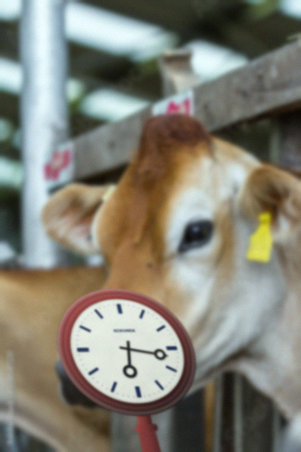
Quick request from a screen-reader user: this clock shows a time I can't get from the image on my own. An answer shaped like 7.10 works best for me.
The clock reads 6.17
